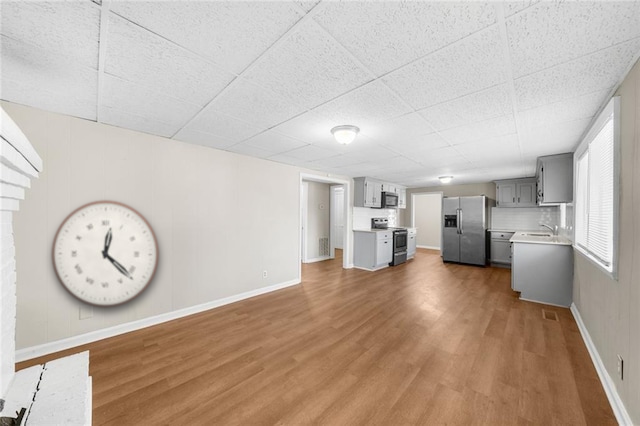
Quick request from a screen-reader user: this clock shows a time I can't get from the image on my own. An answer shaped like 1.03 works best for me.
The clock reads 12.22
